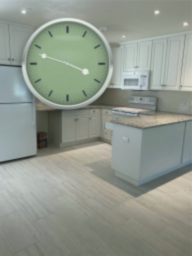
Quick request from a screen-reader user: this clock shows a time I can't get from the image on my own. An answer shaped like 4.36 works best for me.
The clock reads 3.48
